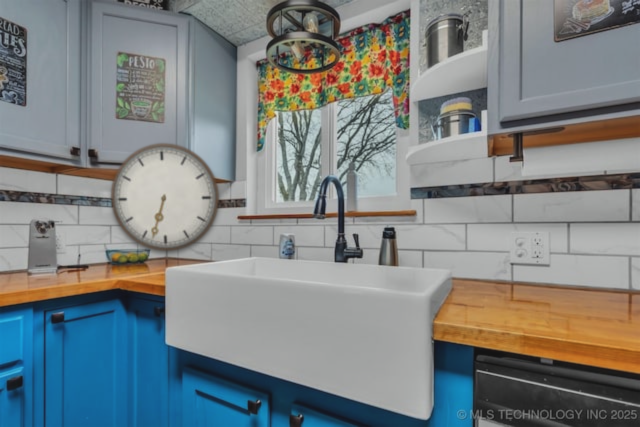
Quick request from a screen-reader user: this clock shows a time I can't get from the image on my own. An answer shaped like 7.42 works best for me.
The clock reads 6.33
